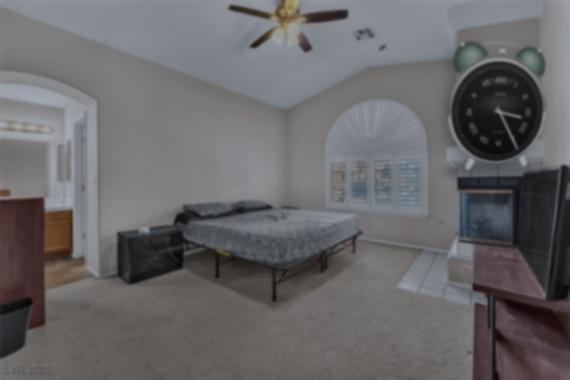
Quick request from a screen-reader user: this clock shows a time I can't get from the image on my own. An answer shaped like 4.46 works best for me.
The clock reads 3.25
